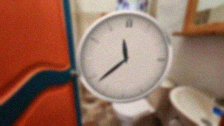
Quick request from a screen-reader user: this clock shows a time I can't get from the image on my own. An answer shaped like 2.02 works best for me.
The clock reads 11.38
